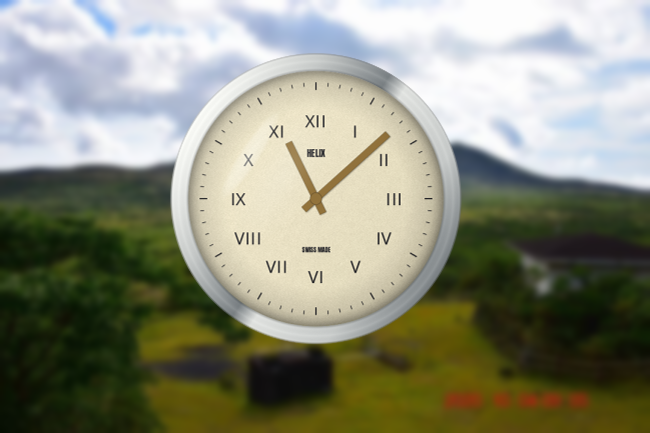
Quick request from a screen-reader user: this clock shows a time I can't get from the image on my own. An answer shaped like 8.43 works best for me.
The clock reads 11.08
